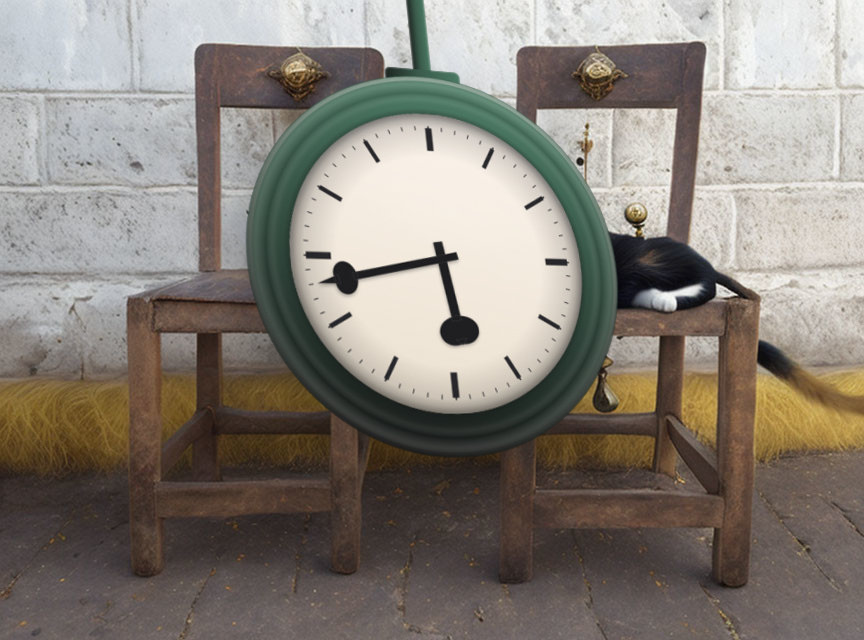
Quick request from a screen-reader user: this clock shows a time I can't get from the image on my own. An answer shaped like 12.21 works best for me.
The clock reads 5.43
